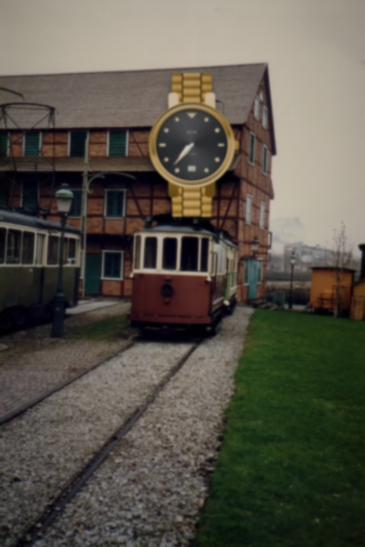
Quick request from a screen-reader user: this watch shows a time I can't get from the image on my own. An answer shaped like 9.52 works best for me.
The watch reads 7.37
